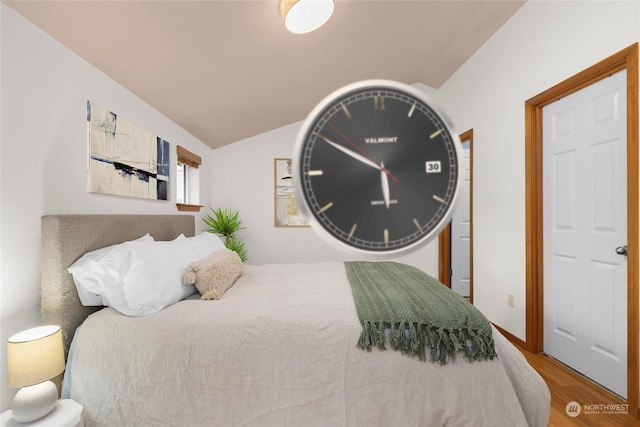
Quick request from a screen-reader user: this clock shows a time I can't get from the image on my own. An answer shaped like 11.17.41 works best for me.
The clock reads 5.49.52
